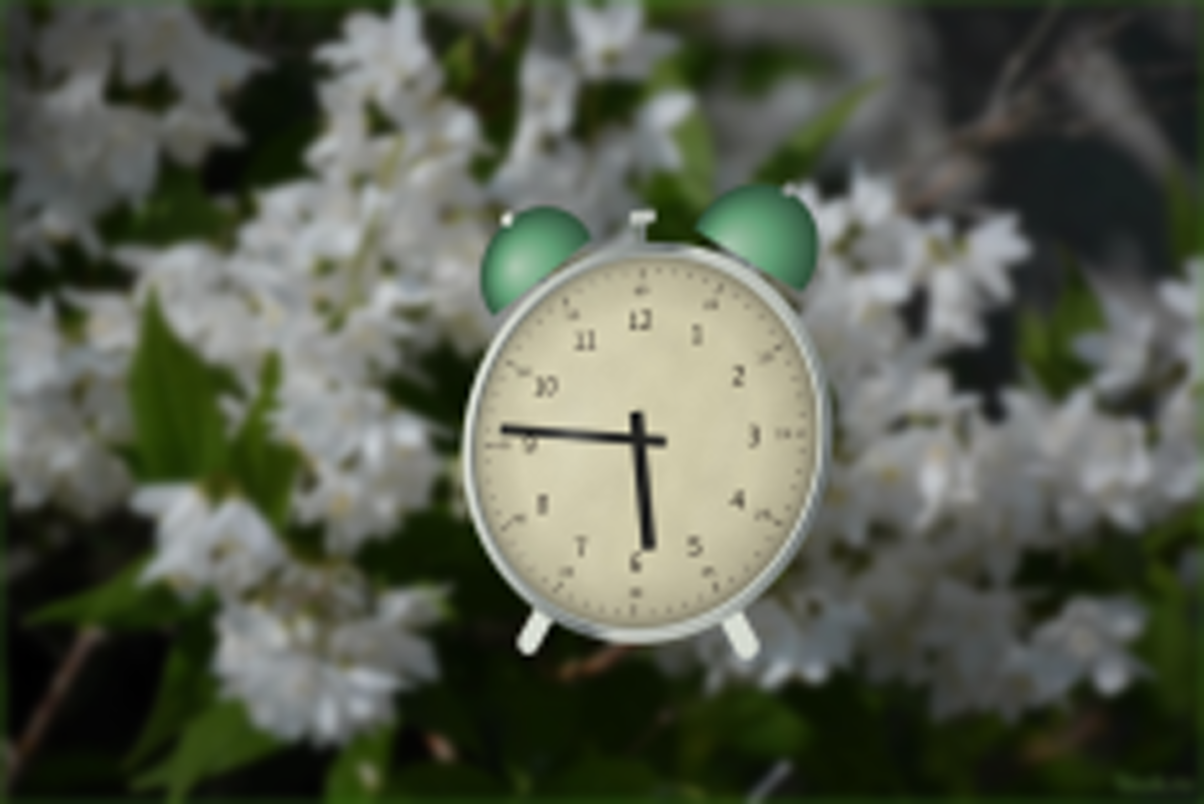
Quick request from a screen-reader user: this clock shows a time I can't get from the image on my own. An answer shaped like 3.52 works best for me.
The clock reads 5.46
